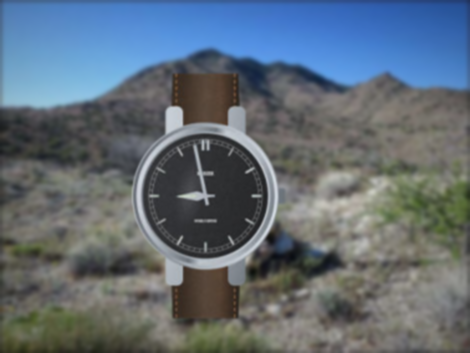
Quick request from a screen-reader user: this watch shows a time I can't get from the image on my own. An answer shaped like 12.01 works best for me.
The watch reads 8.58
